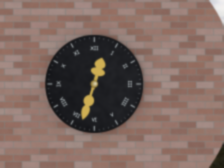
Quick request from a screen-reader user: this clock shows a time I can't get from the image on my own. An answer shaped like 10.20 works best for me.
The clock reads 12.33
